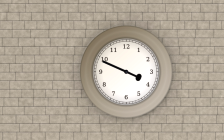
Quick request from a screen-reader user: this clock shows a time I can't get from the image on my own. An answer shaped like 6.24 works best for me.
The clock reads 3.49
